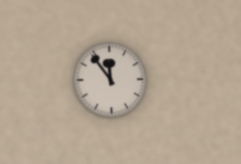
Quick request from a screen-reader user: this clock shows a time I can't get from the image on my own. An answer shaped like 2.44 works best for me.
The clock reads 11.54
